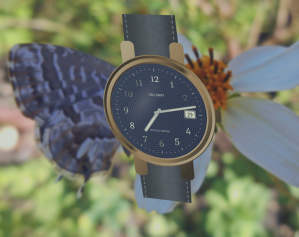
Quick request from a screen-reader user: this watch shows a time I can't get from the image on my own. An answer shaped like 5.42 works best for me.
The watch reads 7.13
